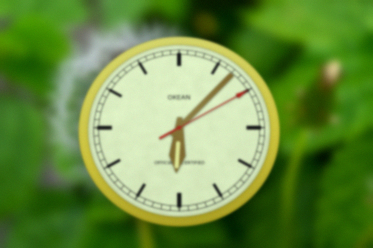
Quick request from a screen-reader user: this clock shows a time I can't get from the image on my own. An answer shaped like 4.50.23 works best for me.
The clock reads 6.07.10
